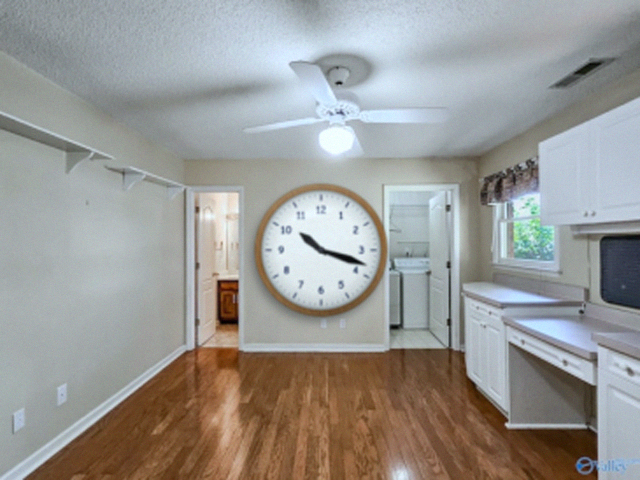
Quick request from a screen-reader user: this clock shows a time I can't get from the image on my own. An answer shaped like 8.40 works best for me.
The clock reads 10.18
